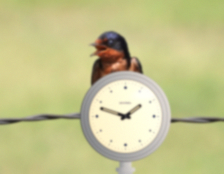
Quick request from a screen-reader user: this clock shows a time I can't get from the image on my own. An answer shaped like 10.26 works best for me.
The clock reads 1.48
